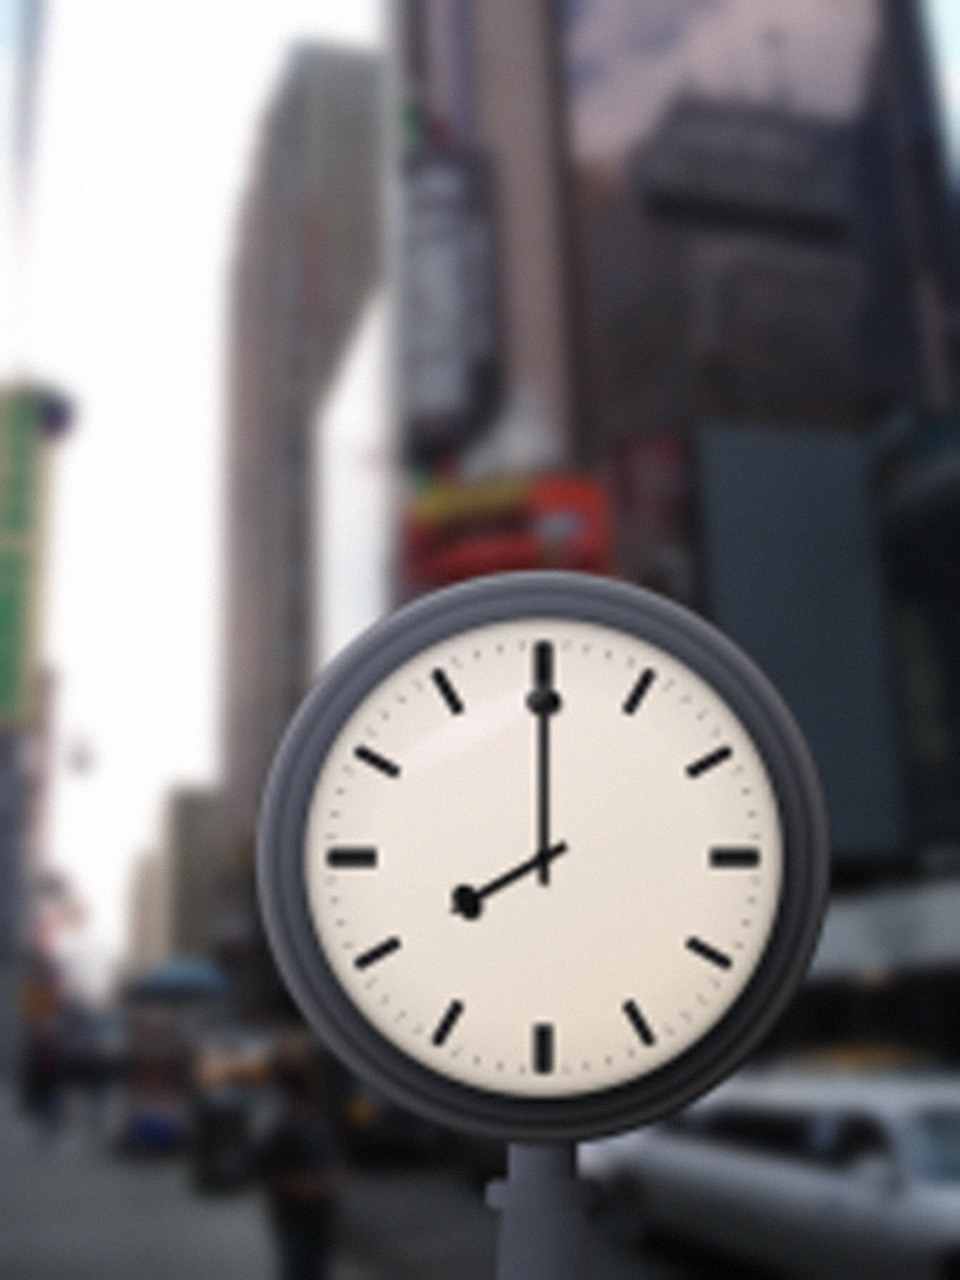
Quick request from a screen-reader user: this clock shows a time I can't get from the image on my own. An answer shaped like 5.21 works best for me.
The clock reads 8.00
